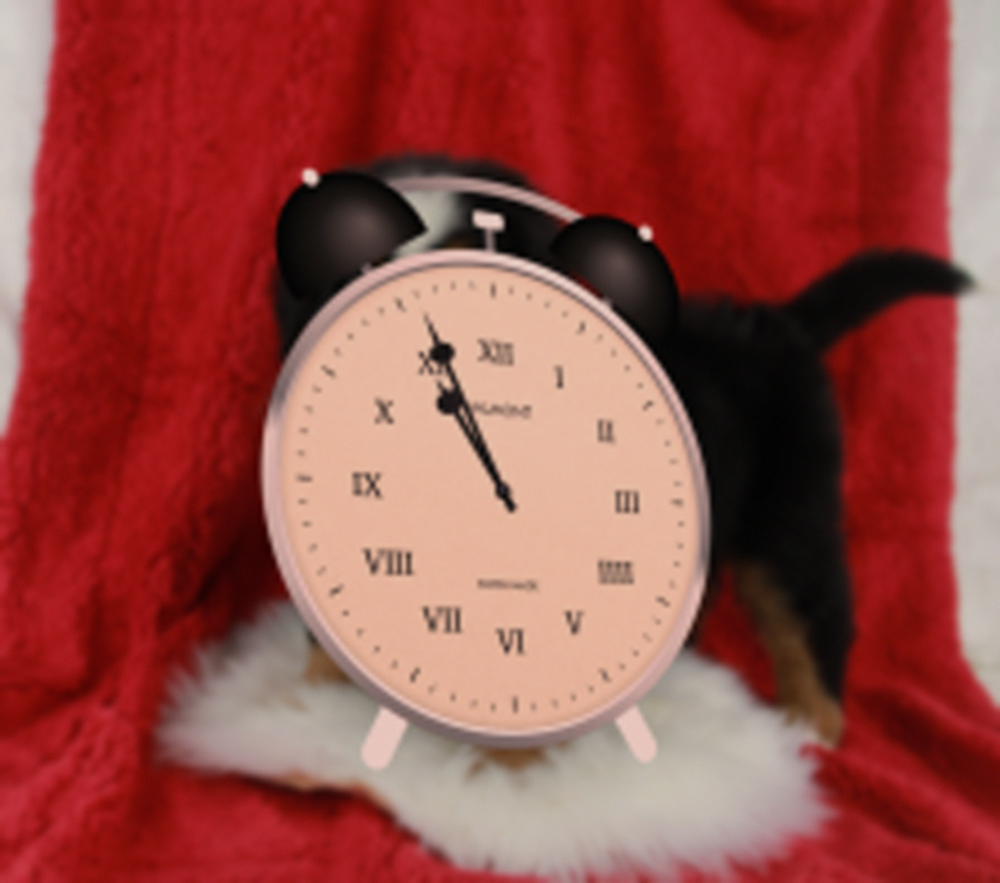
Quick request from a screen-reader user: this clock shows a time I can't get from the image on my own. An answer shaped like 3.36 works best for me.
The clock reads 10.56
